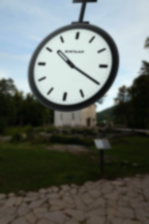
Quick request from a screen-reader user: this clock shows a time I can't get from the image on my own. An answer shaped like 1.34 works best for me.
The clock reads 10.20
